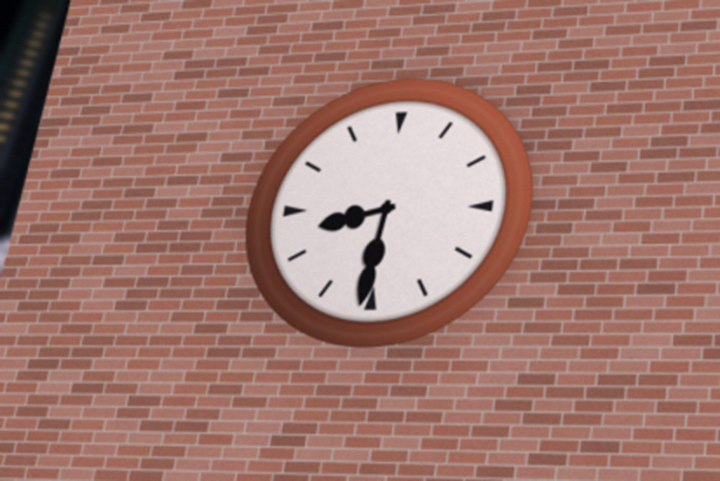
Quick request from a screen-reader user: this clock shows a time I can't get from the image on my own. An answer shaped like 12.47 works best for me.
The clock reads 8.31
